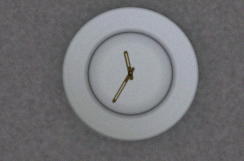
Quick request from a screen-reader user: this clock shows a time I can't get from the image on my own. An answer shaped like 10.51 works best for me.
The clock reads 11.35
